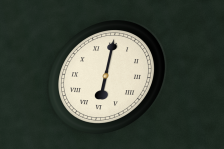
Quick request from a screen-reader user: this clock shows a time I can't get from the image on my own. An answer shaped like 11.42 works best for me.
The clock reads 6.00
